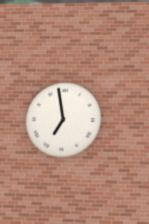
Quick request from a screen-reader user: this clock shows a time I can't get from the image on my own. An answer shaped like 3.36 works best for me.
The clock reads 6.58
